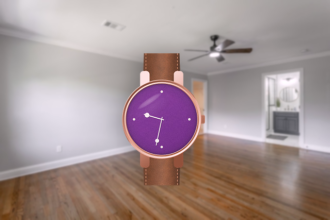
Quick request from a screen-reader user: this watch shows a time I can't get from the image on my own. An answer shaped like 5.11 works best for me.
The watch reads 9.32
